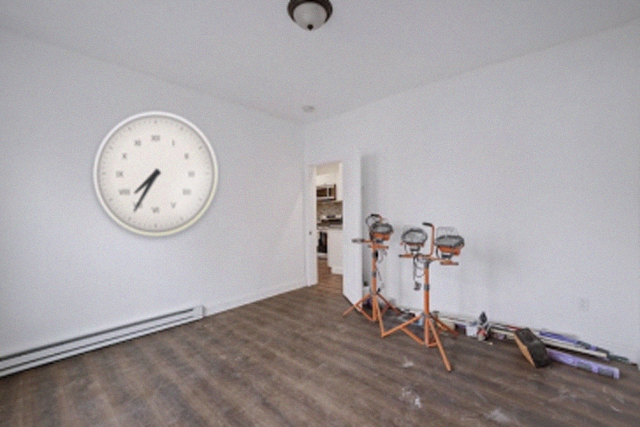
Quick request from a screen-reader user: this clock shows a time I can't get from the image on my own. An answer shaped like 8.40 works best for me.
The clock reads 7.35
